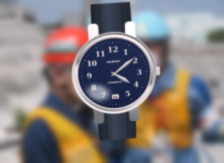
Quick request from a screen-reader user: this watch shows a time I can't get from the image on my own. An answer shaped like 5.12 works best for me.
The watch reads 4.09
